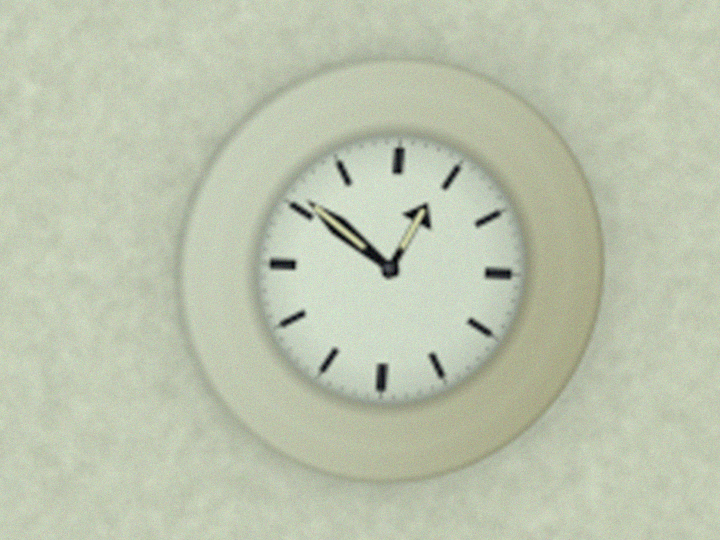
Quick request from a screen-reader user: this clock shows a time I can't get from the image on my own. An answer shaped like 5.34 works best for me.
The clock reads 12.51
